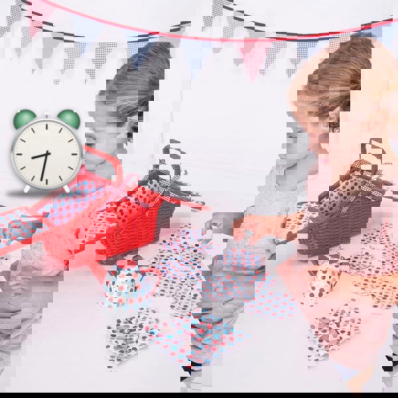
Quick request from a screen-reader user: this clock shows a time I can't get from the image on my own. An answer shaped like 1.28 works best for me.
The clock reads 8.32
